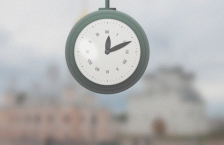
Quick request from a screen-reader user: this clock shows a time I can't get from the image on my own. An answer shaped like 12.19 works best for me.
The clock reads 12.11
